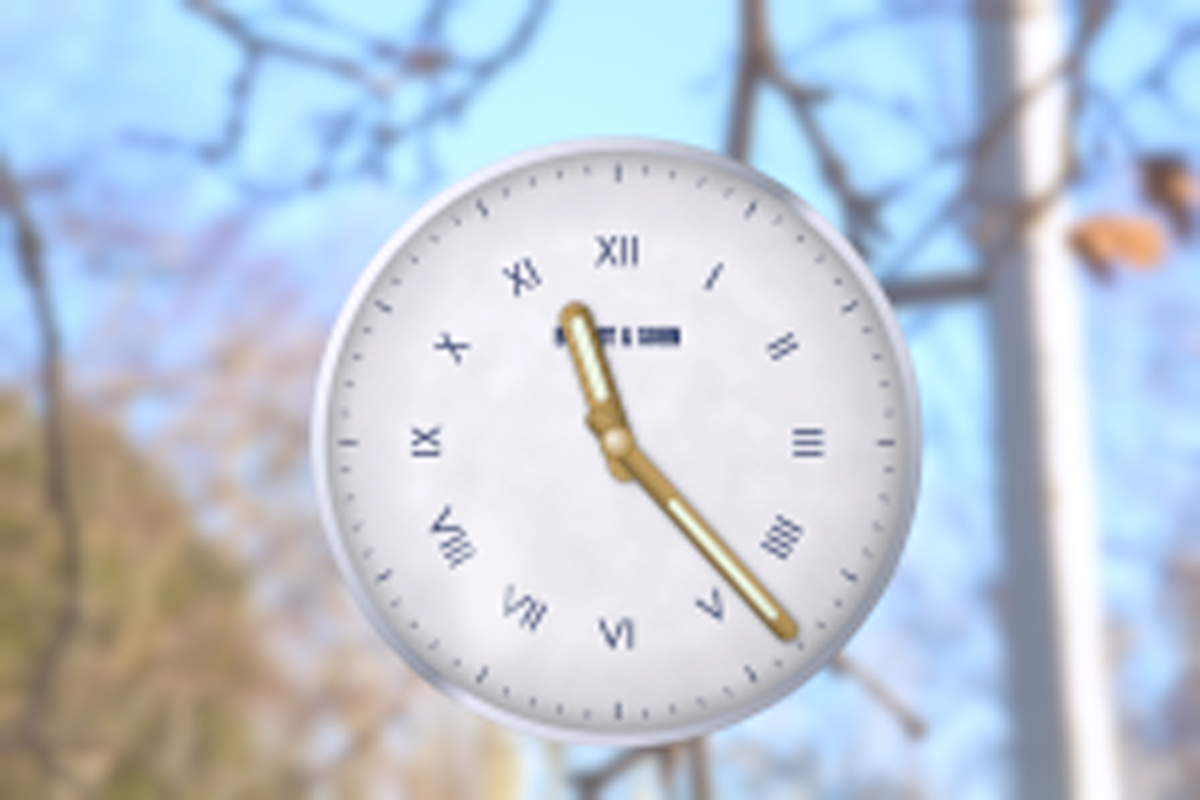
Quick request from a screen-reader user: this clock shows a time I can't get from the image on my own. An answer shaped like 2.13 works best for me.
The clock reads 11.23
